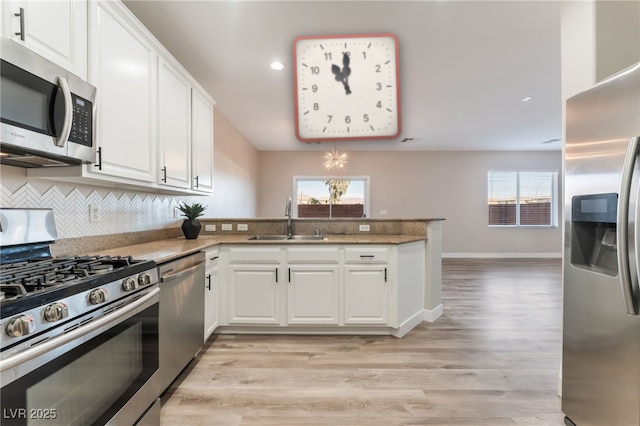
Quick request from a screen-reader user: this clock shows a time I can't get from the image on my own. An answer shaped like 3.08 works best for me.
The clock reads 11.00
